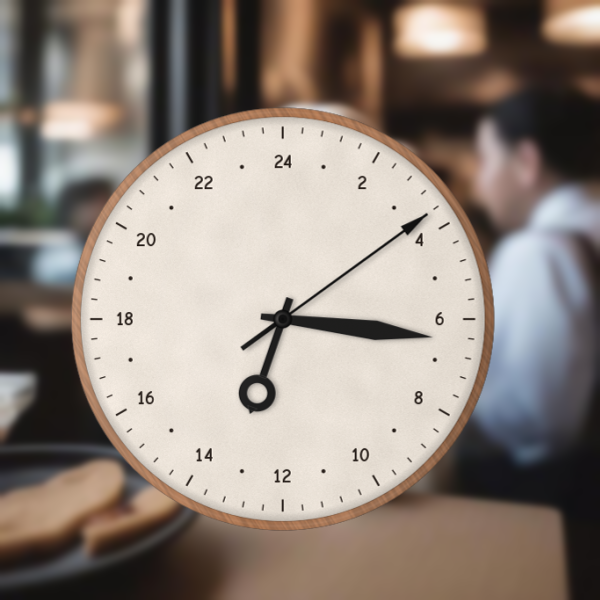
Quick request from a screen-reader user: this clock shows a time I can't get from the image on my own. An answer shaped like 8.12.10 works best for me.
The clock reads 13.16.09
